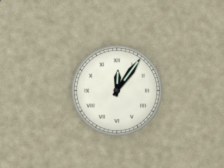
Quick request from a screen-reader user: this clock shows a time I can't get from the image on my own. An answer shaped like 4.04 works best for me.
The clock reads 12.06
